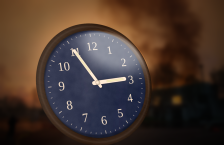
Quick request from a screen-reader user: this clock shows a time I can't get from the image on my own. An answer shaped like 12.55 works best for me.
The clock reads 2.55
